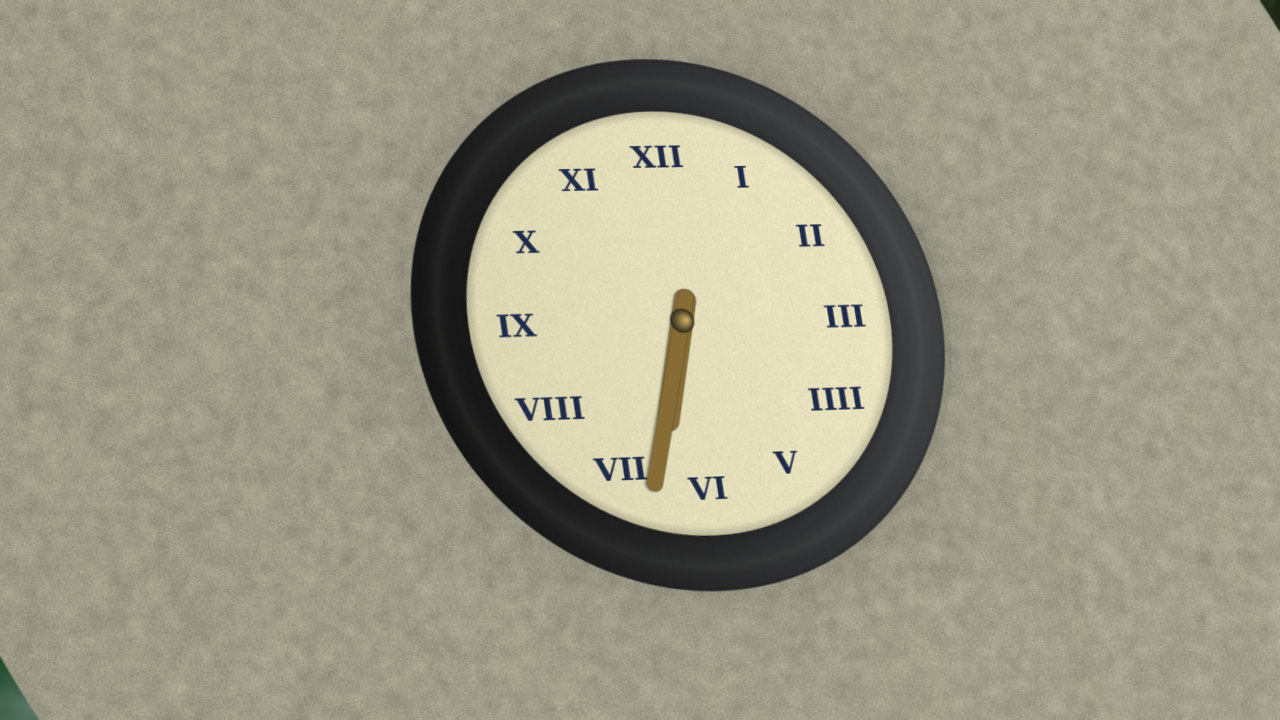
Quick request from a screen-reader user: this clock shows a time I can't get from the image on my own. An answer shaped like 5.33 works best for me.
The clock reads 6.33
